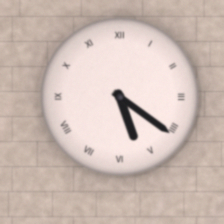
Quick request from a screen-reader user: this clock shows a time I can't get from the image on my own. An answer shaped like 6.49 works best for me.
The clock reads 5.21
